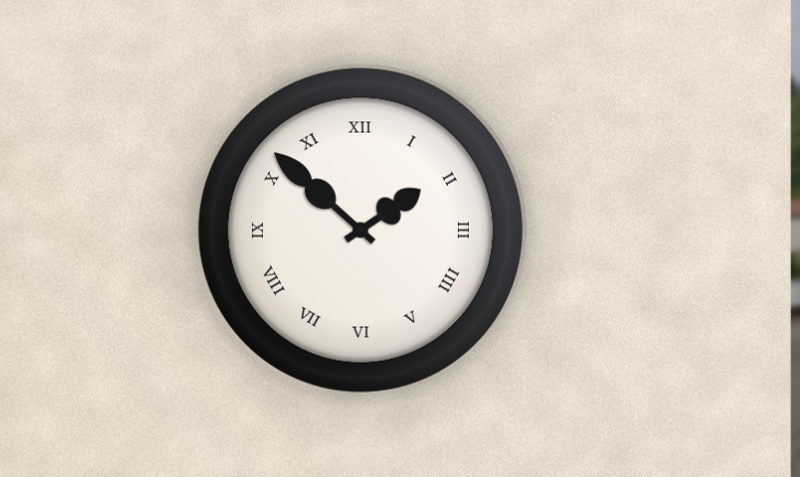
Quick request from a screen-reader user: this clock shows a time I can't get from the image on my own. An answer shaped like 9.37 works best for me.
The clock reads 1.52
